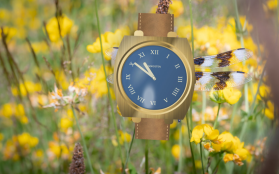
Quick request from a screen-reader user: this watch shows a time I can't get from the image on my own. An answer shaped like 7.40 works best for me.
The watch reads 10.51
